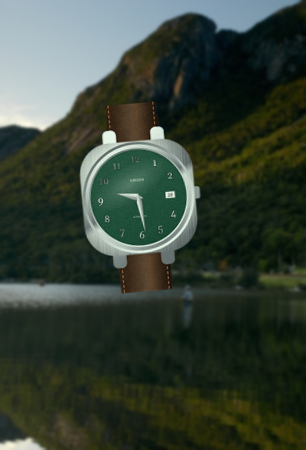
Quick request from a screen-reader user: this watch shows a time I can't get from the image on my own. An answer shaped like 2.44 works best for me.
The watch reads 9.29
